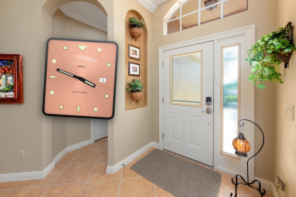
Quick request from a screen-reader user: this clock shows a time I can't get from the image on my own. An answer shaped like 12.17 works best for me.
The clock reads 3.48
